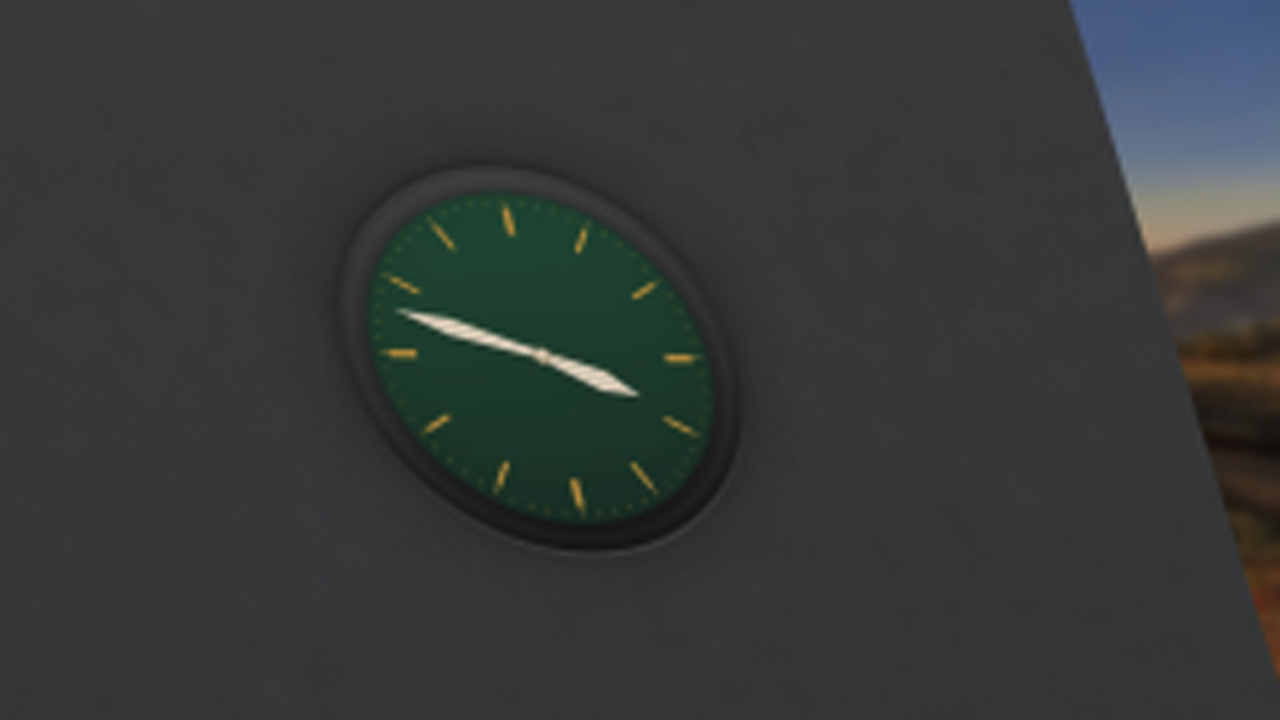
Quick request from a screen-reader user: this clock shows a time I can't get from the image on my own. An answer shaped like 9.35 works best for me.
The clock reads 3.48
